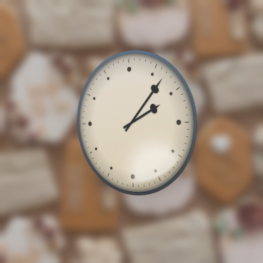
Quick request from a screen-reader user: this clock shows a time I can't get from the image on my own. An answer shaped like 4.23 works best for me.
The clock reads 2.07
